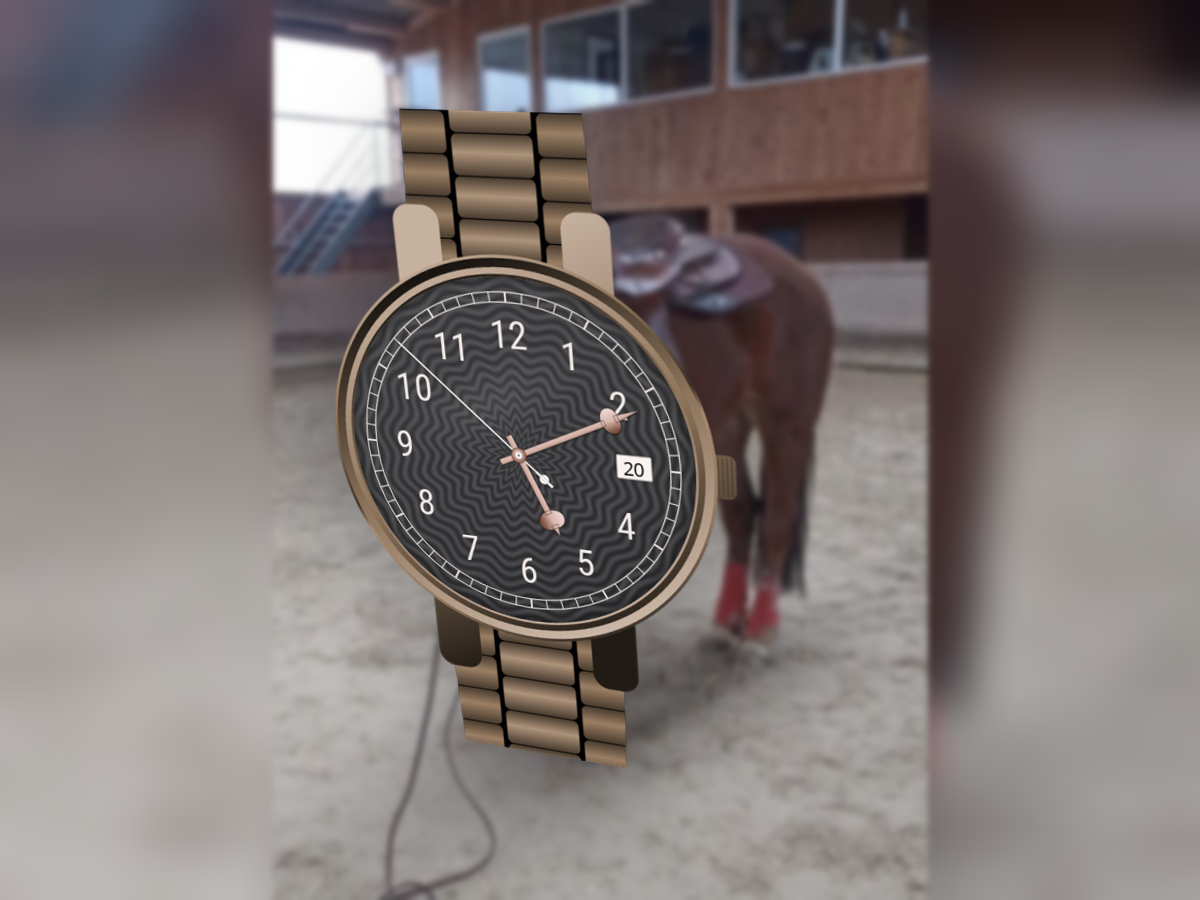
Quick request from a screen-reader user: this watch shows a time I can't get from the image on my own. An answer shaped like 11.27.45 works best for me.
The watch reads 5.10.52
